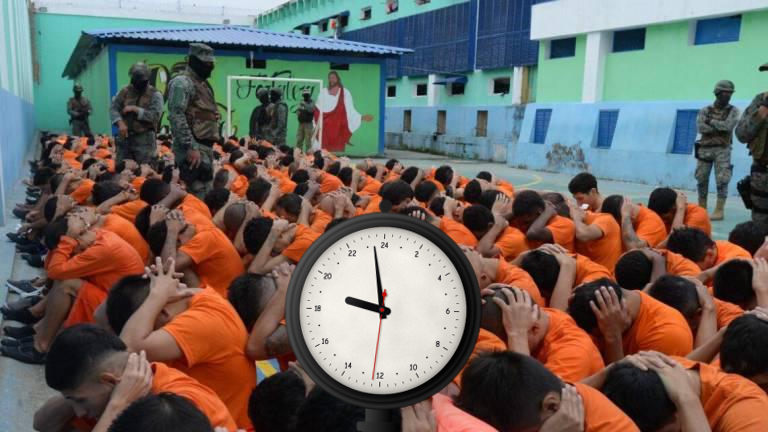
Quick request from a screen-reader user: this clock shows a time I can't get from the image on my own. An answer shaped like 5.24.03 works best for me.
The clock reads 18.58.31
